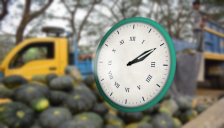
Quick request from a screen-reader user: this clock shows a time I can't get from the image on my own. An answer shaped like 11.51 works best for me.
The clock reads 2.10
